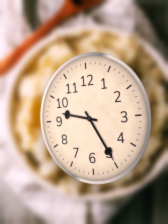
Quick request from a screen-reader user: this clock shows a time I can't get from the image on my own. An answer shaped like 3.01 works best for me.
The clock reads 9.25
